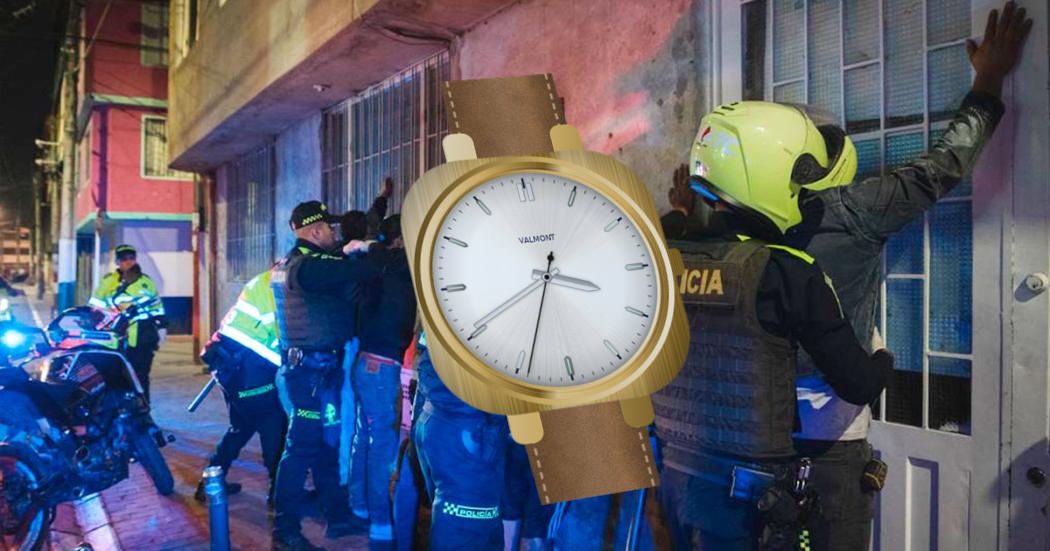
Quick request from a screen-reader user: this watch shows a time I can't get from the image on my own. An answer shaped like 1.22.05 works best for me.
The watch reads 3.40.34
